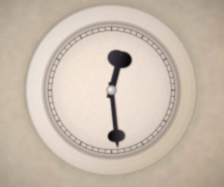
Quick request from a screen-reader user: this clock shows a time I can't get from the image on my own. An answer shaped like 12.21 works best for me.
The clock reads 12.29
